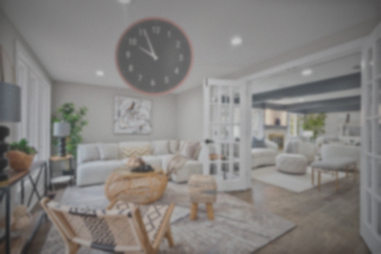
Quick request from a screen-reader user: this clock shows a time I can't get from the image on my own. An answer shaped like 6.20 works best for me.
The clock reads 9.56
